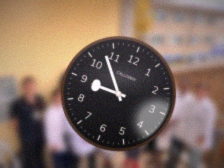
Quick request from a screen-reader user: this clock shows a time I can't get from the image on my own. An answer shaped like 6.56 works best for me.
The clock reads 8.53
